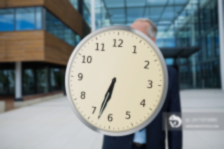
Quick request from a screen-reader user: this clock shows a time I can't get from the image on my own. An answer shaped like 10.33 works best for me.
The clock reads 6.33
